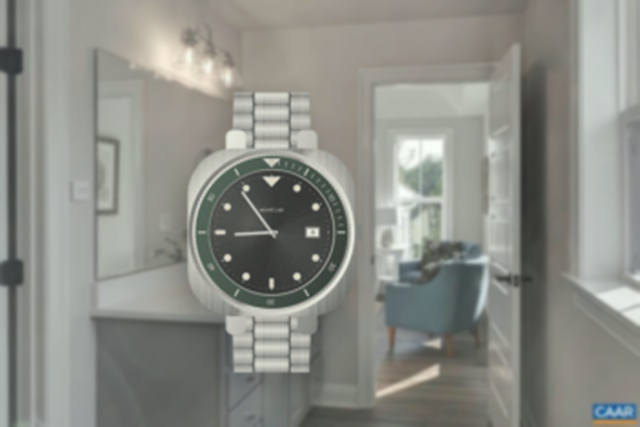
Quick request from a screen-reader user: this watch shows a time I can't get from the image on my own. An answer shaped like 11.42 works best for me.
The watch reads 8.54
